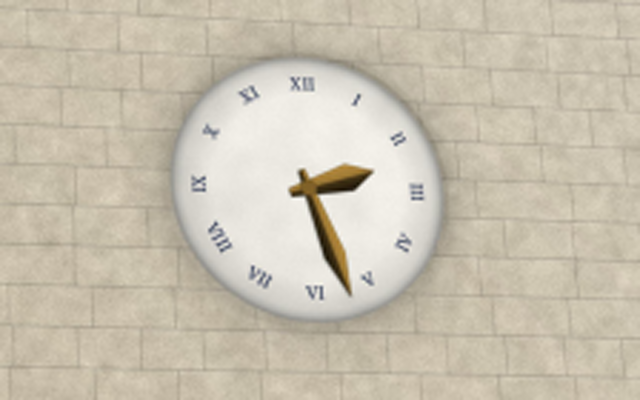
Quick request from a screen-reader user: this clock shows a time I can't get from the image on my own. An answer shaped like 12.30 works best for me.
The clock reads 2.27
